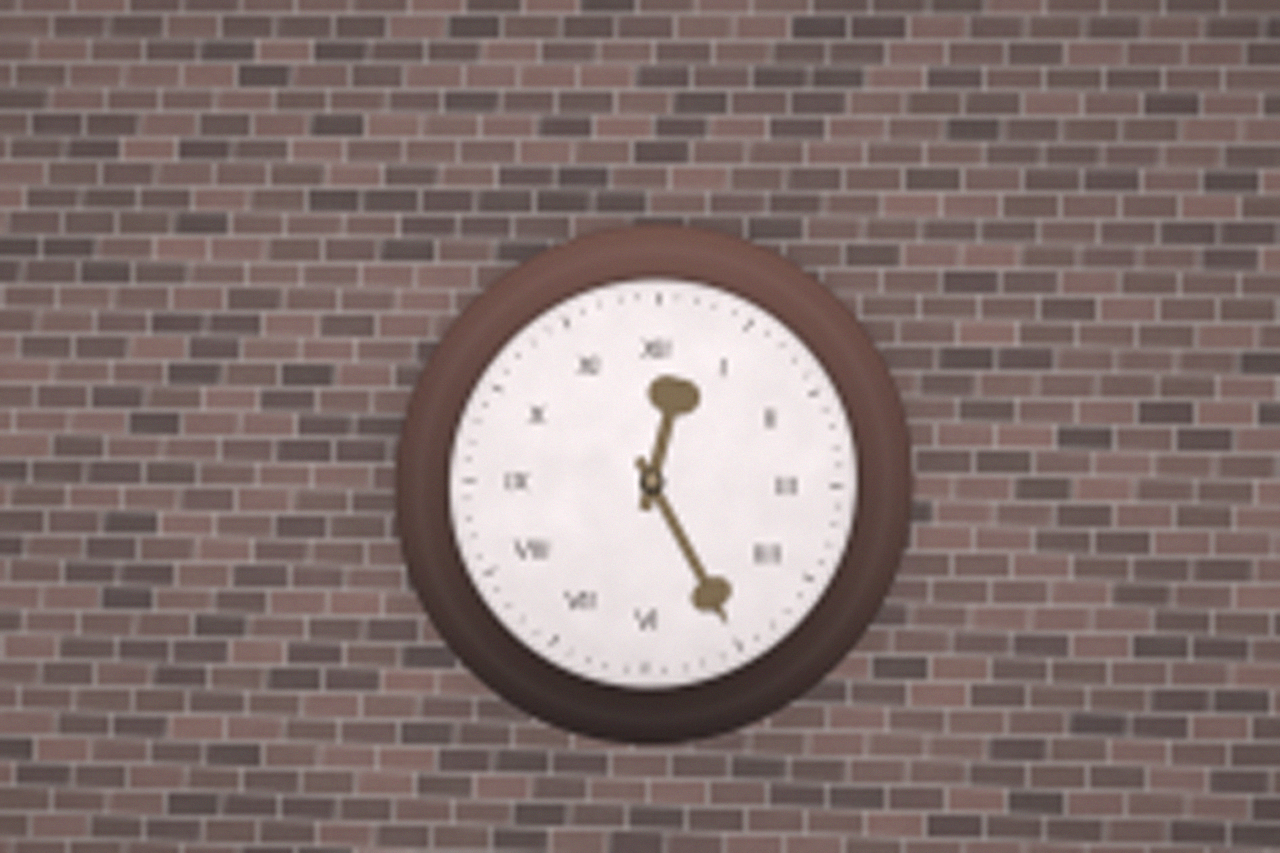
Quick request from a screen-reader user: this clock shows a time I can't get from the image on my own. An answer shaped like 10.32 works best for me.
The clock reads 12.25
